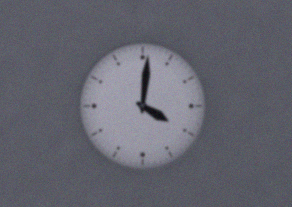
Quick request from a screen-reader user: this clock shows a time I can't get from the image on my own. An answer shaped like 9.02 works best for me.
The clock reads 4.01
